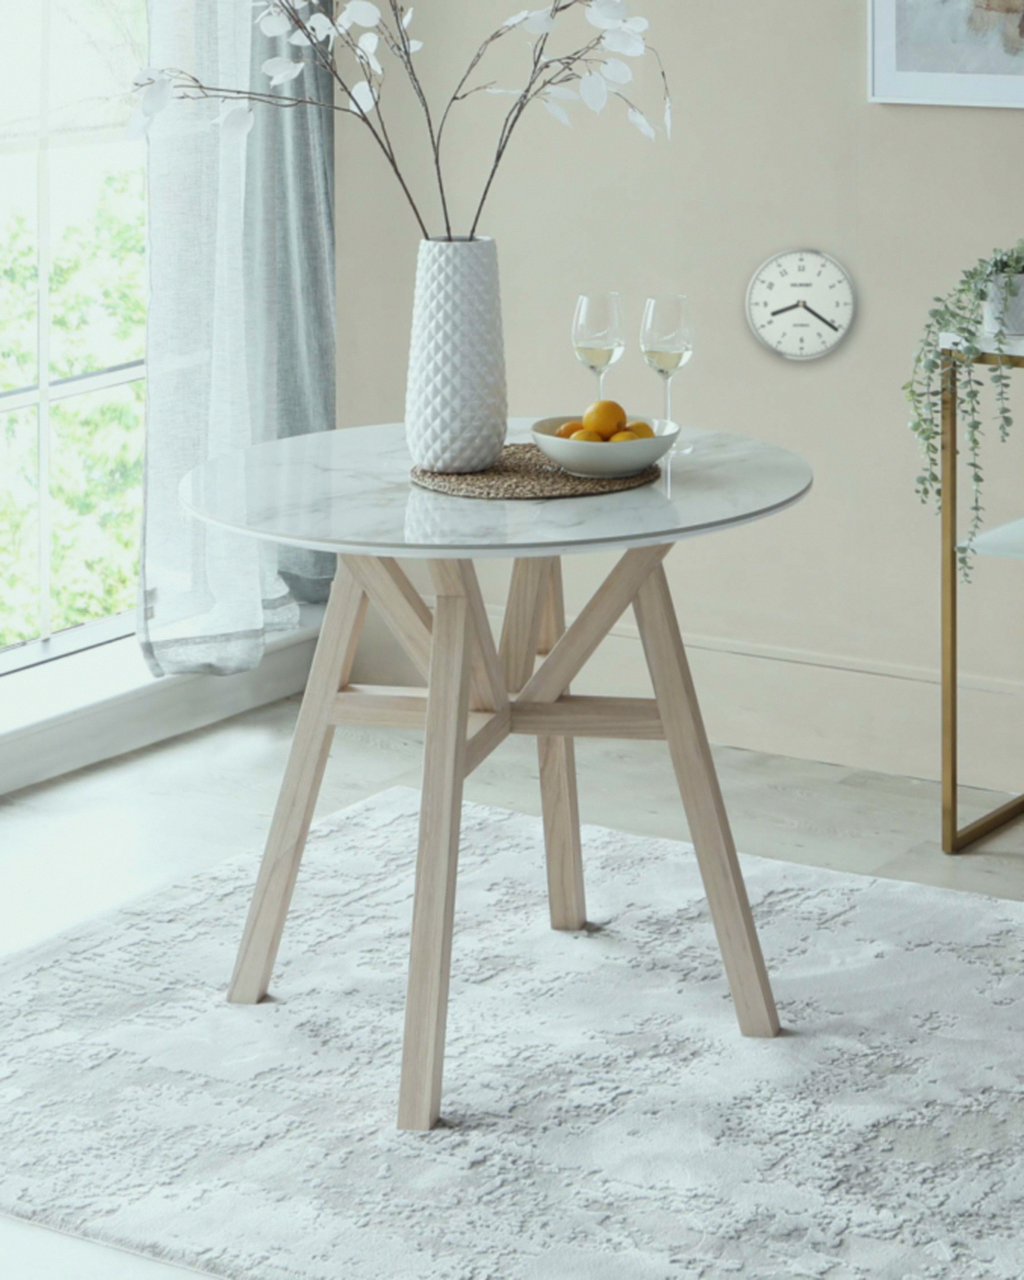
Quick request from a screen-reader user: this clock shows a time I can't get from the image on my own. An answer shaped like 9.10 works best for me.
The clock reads 8.21
